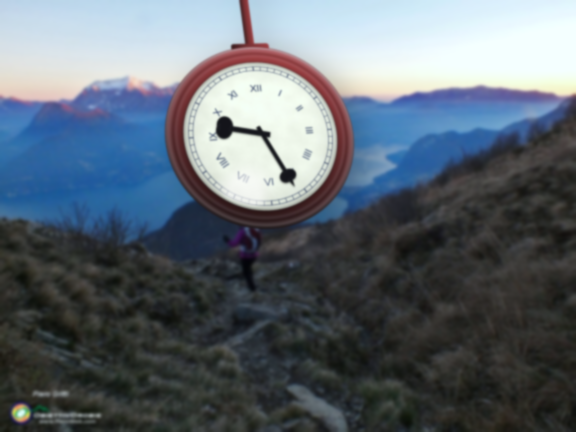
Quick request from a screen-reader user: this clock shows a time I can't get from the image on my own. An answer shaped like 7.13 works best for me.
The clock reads 9.26
